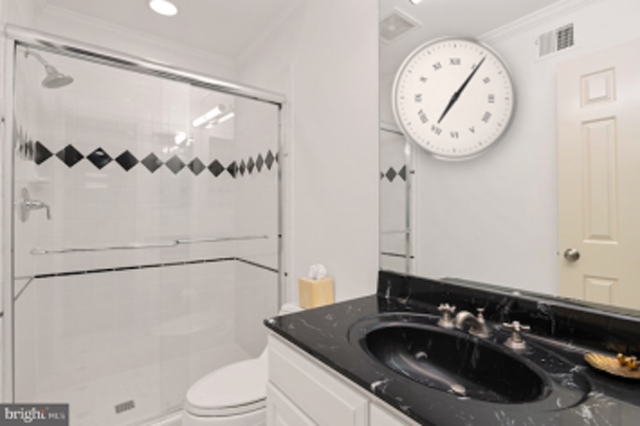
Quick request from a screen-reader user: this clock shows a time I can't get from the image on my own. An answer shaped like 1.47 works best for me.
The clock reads 7.06
